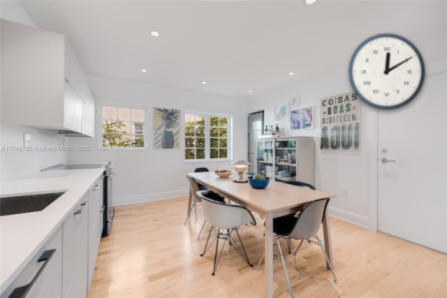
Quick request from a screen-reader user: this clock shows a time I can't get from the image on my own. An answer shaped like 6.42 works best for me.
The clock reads 12.10
